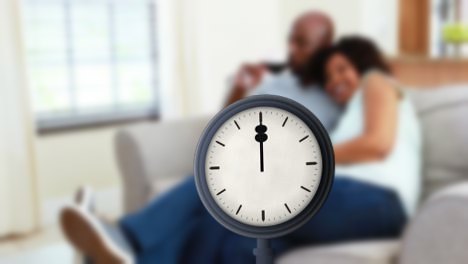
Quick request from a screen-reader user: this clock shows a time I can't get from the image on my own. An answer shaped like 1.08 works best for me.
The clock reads 12.00
